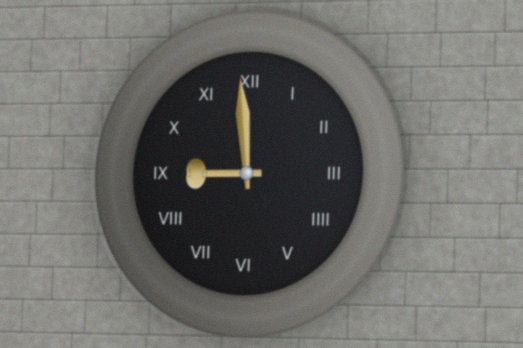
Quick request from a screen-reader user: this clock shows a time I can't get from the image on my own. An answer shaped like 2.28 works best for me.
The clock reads 8.59
